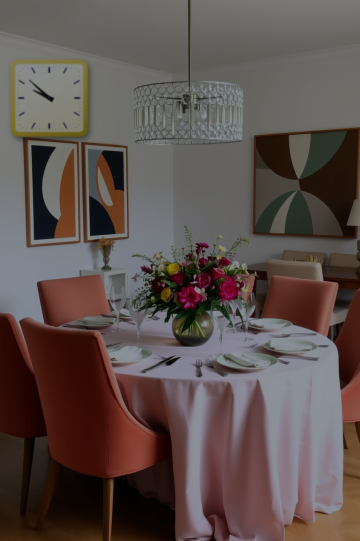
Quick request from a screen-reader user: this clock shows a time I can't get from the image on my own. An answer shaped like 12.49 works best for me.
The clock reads 9.52
